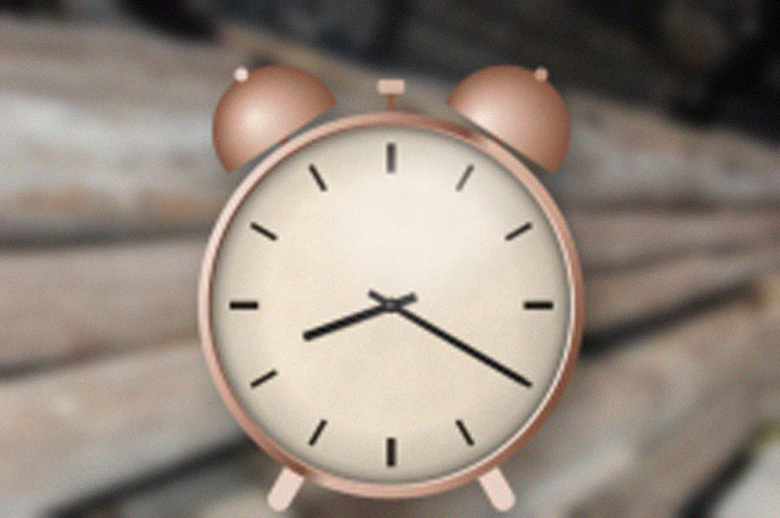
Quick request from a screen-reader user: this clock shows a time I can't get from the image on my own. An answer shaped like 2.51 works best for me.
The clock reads 8.20
